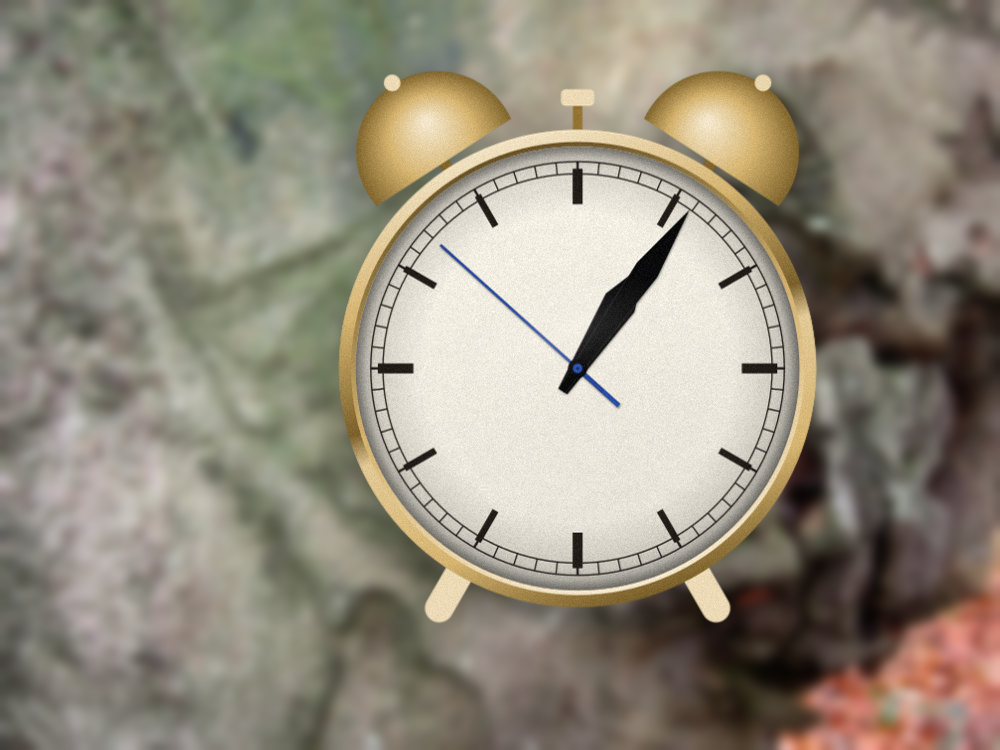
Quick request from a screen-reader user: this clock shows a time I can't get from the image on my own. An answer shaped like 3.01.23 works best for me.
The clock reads 1.05.52
